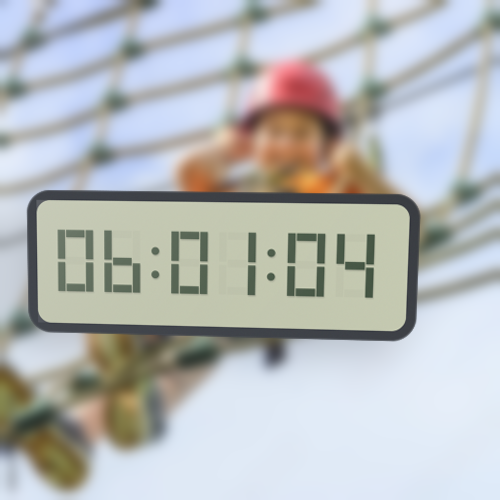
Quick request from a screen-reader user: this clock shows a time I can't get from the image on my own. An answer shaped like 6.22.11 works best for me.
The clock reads 6.01.04
